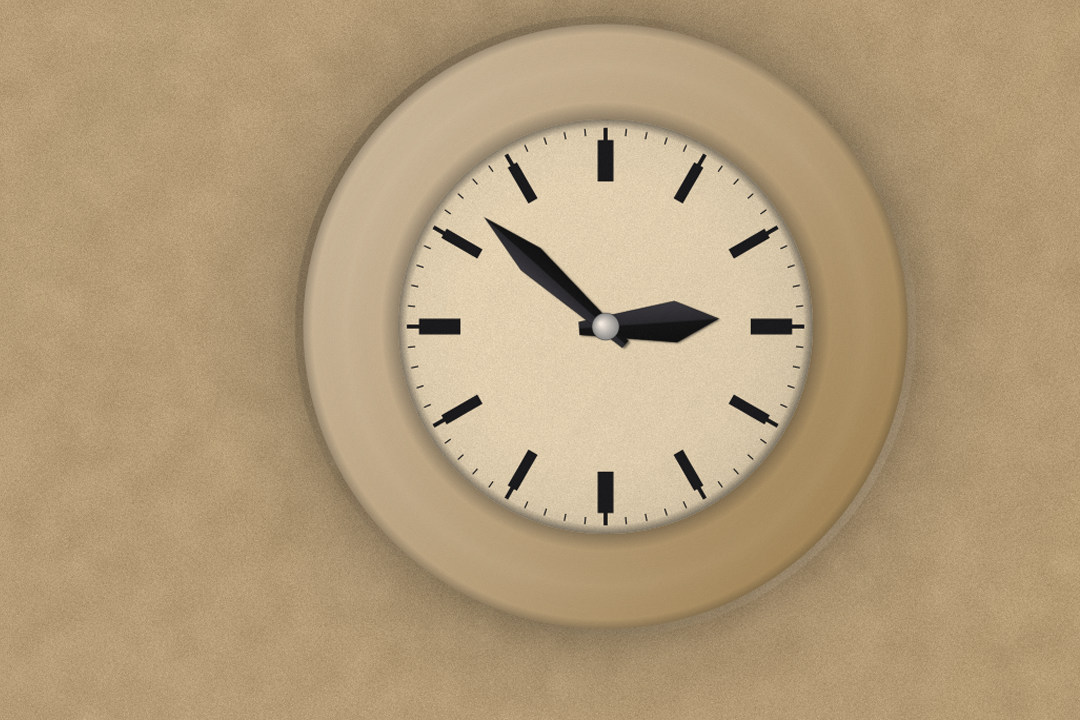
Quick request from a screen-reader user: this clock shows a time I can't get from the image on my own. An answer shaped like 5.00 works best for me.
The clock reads 2.52
